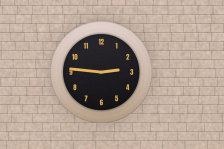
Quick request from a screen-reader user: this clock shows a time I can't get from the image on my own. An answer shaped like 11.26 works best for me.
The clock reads 2.46
